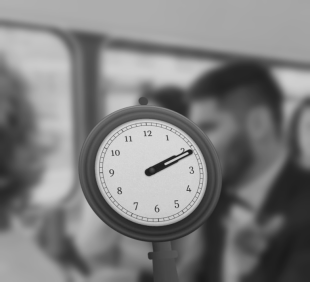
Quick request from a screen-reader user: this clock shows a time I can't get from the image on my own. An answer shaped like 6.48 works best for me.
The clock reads 2.11
